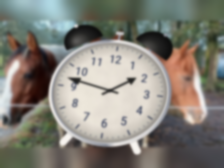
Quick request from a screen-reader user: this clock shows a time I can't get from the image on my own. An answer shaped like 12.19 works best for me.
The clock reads 1.47
